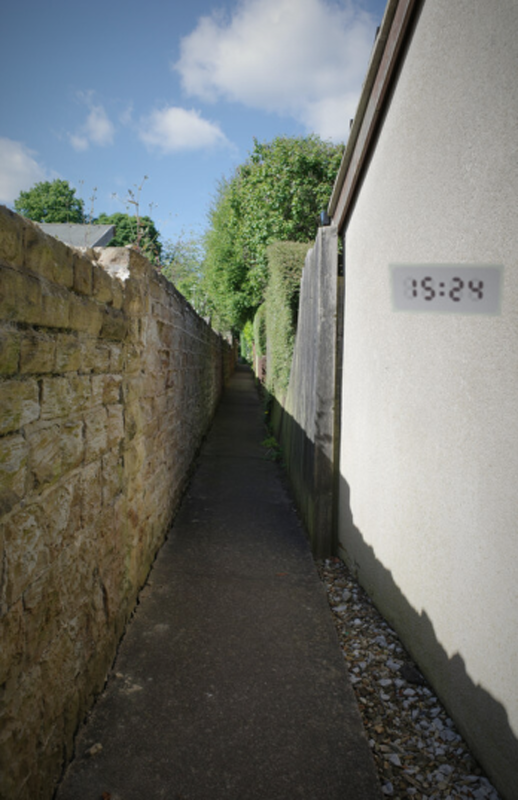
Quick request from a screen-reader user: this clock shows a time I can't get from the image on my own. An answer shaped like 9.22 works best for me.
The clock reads 15.24
